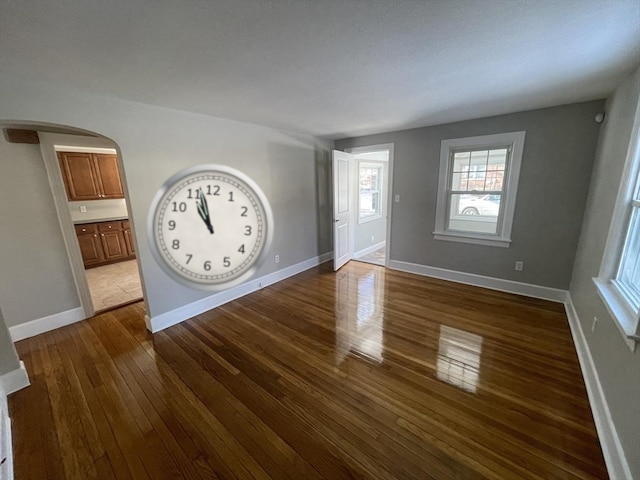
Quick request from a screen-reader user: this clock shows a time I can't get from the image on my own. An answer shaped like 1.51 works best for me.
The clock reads 10.57
